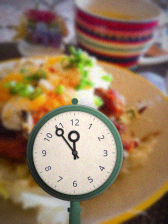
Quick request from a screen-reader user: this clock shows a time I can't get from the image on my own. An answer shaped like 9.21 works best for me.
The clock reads 11.54
